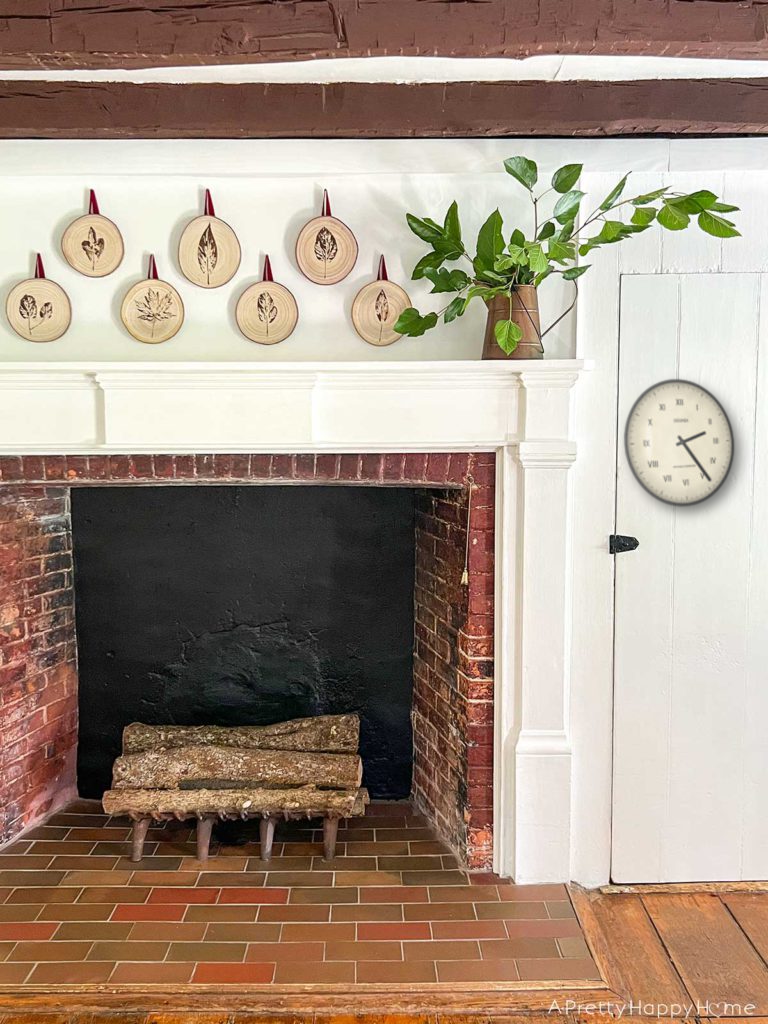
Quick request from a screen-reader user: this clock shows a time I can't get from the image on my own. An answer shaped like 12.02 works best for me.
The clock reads 2.24
